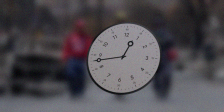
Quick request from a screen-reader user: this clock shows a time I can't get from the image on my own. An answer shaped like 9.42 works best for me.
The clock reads 12.43
